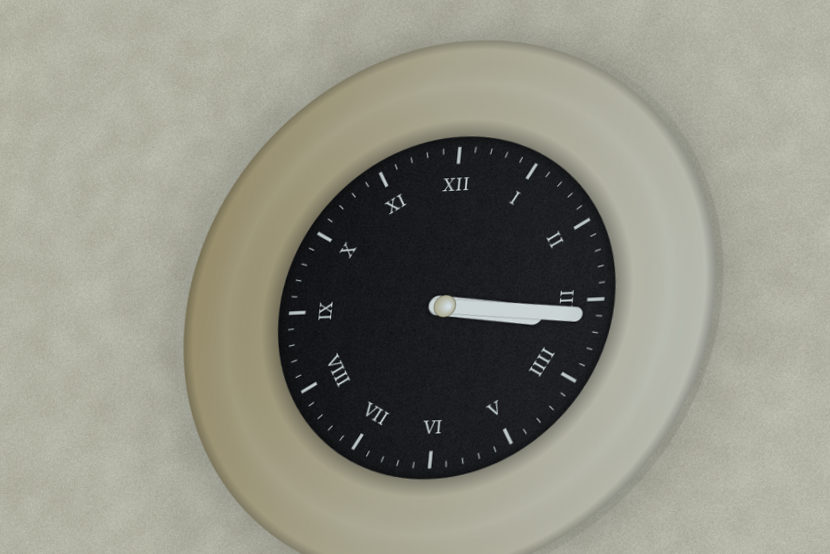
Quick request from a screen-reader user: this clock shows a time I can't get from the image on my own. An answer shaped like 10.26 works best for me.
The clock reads 3.16
